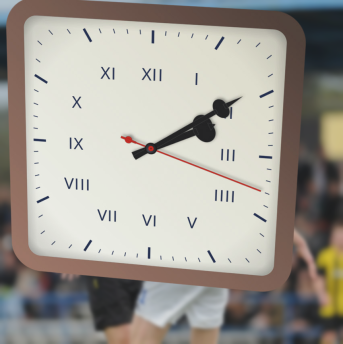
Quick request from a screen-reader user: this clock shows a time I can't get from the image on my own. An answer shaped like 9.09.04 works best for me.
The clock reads 2.09.18
